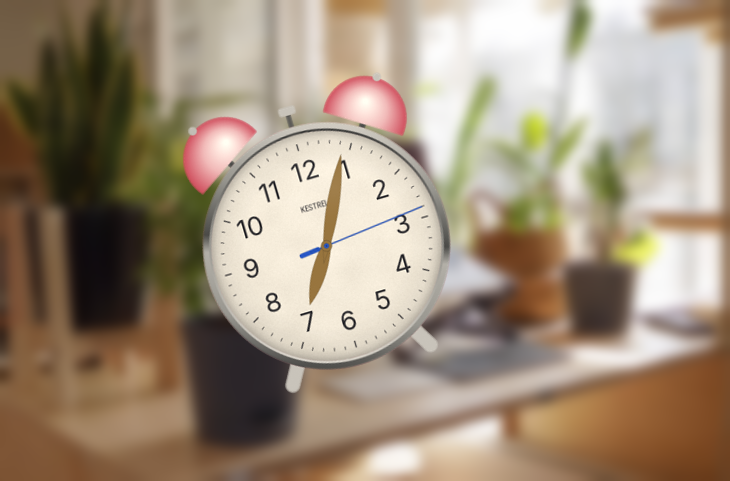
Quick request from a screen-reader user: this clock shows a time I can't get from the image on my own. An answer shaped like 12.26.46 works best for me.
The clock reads 7.04.14
